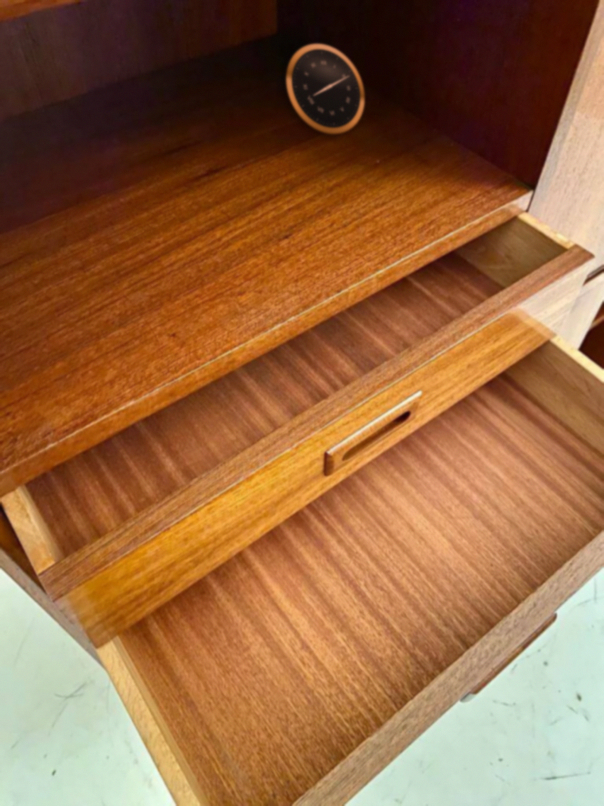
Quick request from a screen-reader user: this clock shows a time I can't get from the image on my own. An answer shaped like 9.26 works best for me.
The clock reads 8.11
